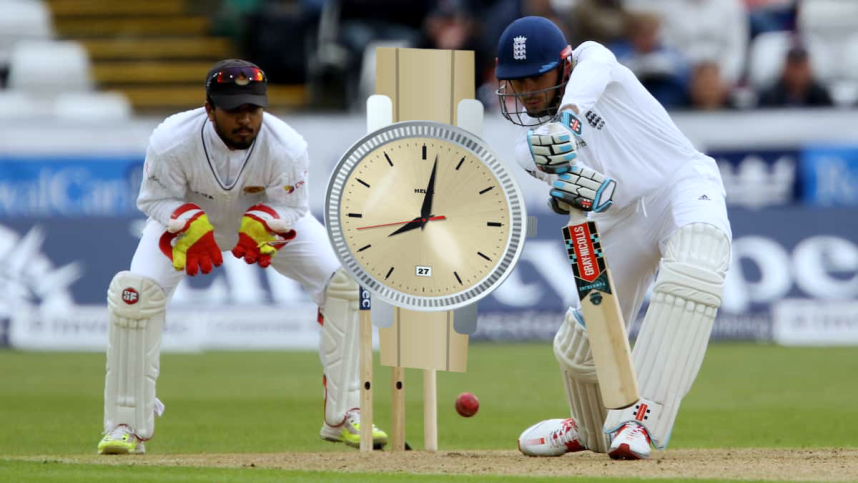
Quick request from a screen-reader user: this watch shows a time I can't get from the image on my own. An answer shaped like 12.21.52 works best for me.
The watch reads 8.01.43
